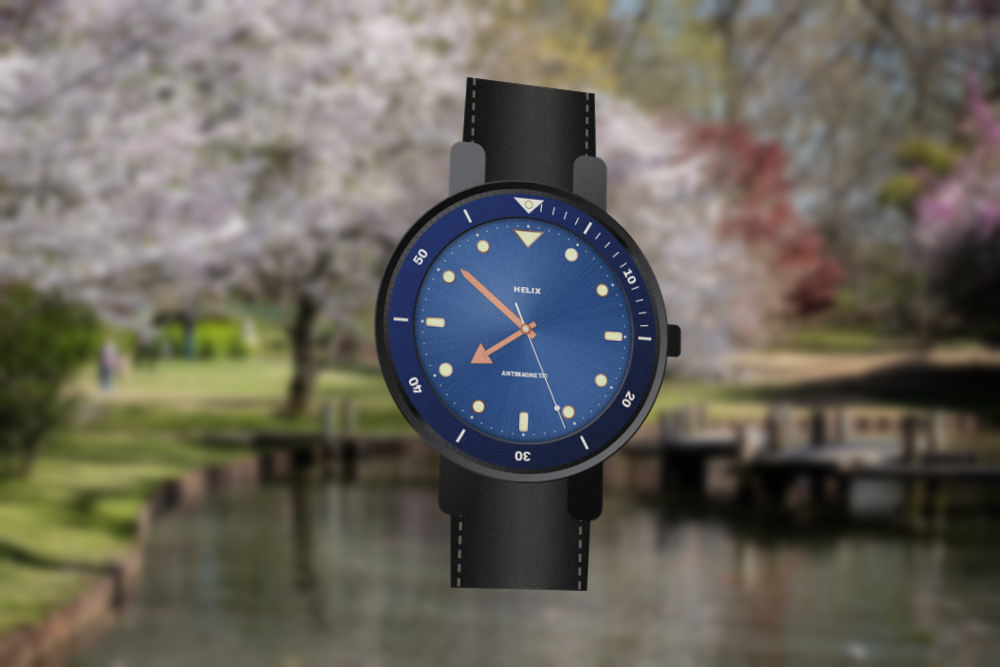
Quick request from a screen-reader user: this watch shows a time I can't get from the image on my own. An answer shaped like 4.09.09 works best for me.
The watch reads 7.51.26
